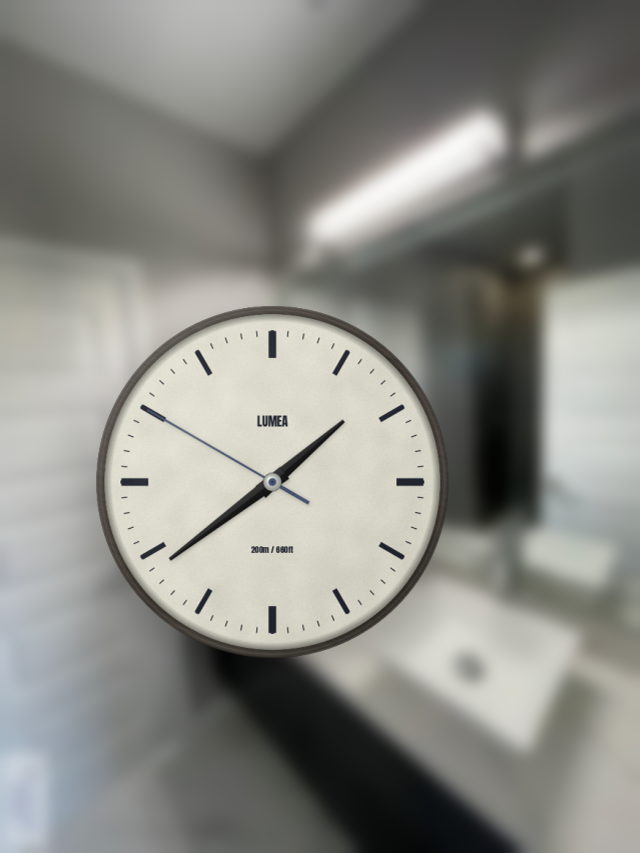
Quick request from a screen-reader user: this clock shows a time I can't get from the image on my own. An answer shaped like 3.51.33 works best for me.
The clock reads 1.38.50
